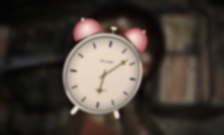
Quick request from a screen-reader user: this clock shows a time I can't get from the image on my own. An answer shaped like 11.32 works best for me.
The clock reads 6.08
